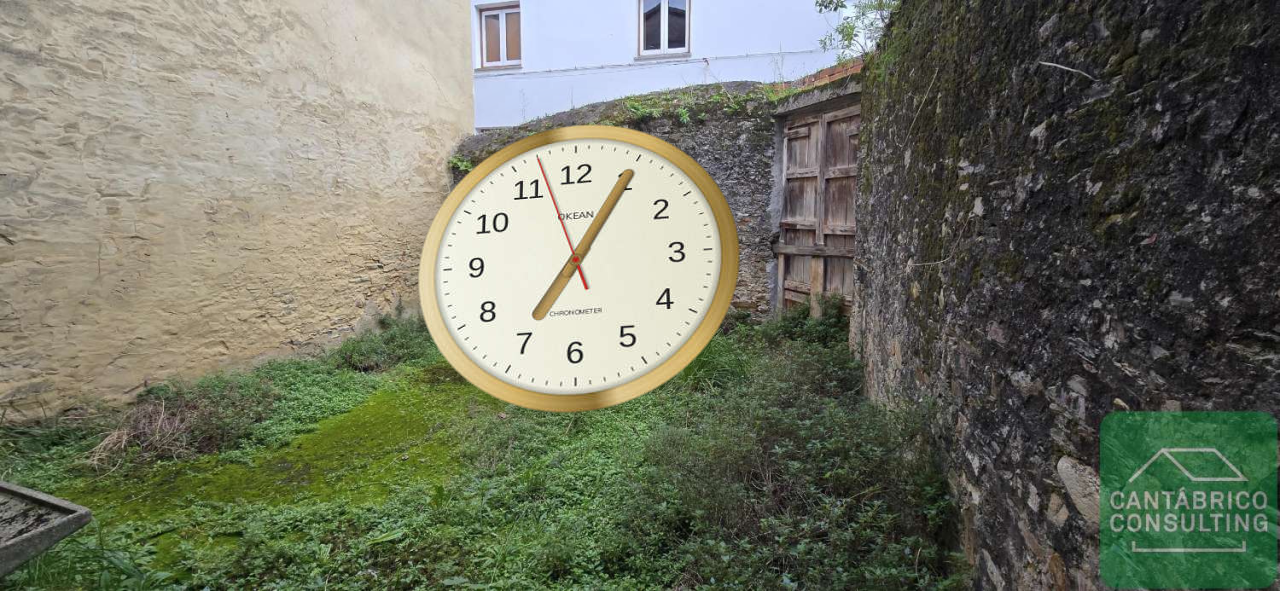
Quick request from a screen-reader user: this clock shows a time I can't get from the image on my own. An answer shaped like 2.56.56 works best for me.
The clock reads 7.04.57
